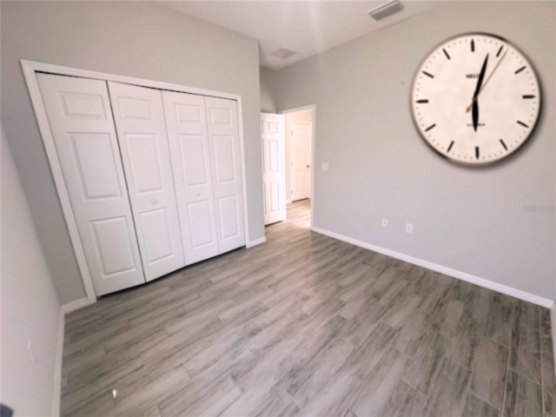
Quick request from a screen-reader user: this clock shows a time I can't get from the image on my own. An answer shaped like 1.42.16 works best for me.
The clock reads 6.03.06
